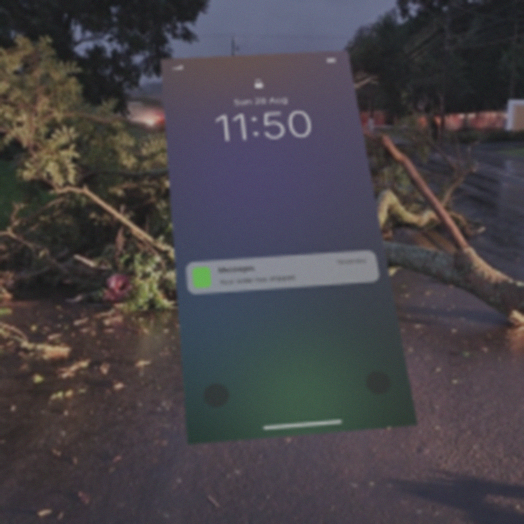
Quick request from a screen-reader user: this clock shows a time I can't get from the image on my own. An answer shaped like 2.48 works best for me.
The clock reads 11.50
